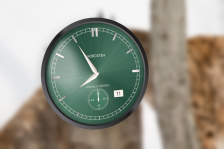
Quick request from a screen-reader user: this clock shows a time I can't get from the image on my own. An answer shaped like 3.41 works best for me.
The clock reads 7.55
